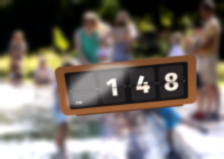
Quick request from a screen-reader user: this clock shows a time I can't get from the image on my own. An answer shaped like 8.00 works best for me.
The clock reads 1.48
